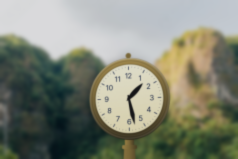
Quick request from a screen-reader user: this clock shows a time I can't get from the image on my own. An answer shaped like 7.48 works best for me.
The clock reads 1.28
